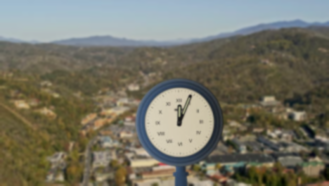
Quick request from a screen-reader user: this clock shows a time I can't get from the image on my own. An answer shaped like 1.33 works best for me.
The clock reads 12.04
